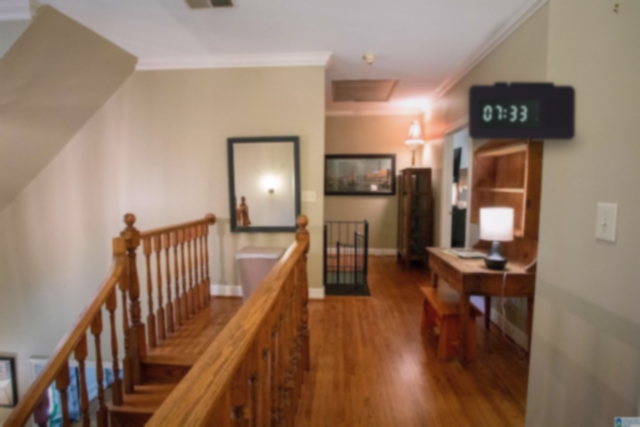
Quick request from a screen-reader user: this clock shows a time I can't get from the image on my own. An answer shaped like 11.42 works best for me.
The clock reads 7.33
